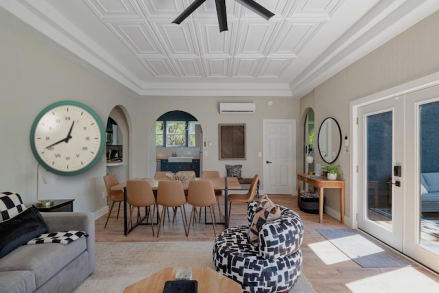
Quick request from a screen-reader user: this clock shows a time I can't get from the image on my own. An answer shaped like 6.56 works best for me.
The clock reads 12.41
